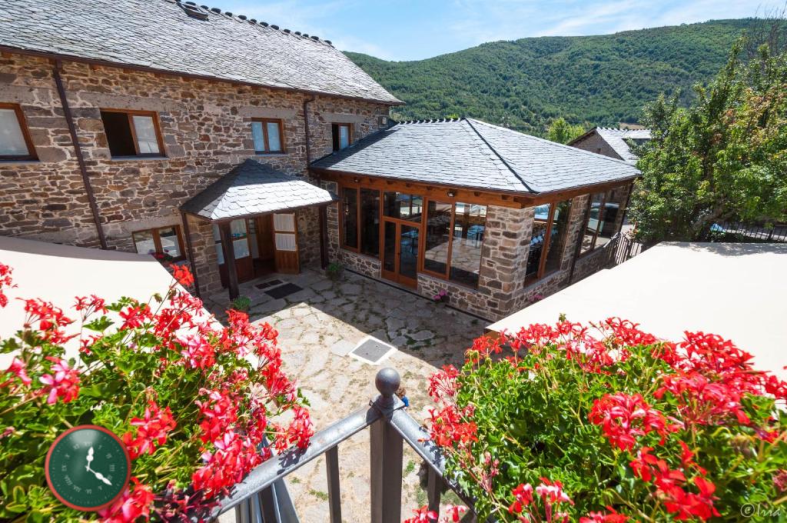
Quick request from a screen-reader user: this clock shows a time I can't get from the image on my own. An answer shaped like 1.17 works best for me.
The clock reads 12.21
